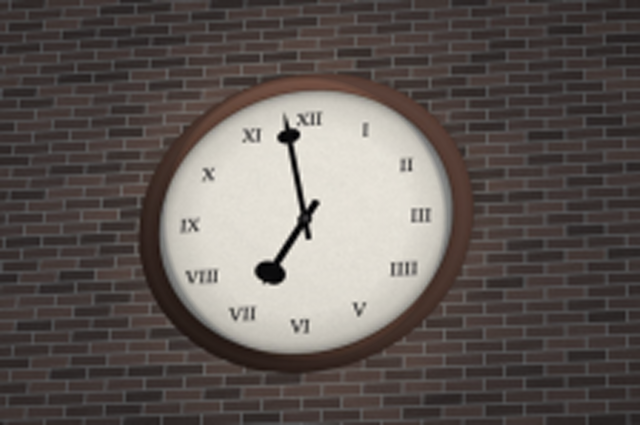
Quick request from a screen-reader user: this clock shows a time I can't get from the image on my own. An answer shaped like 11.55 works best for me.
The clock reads 6.58
